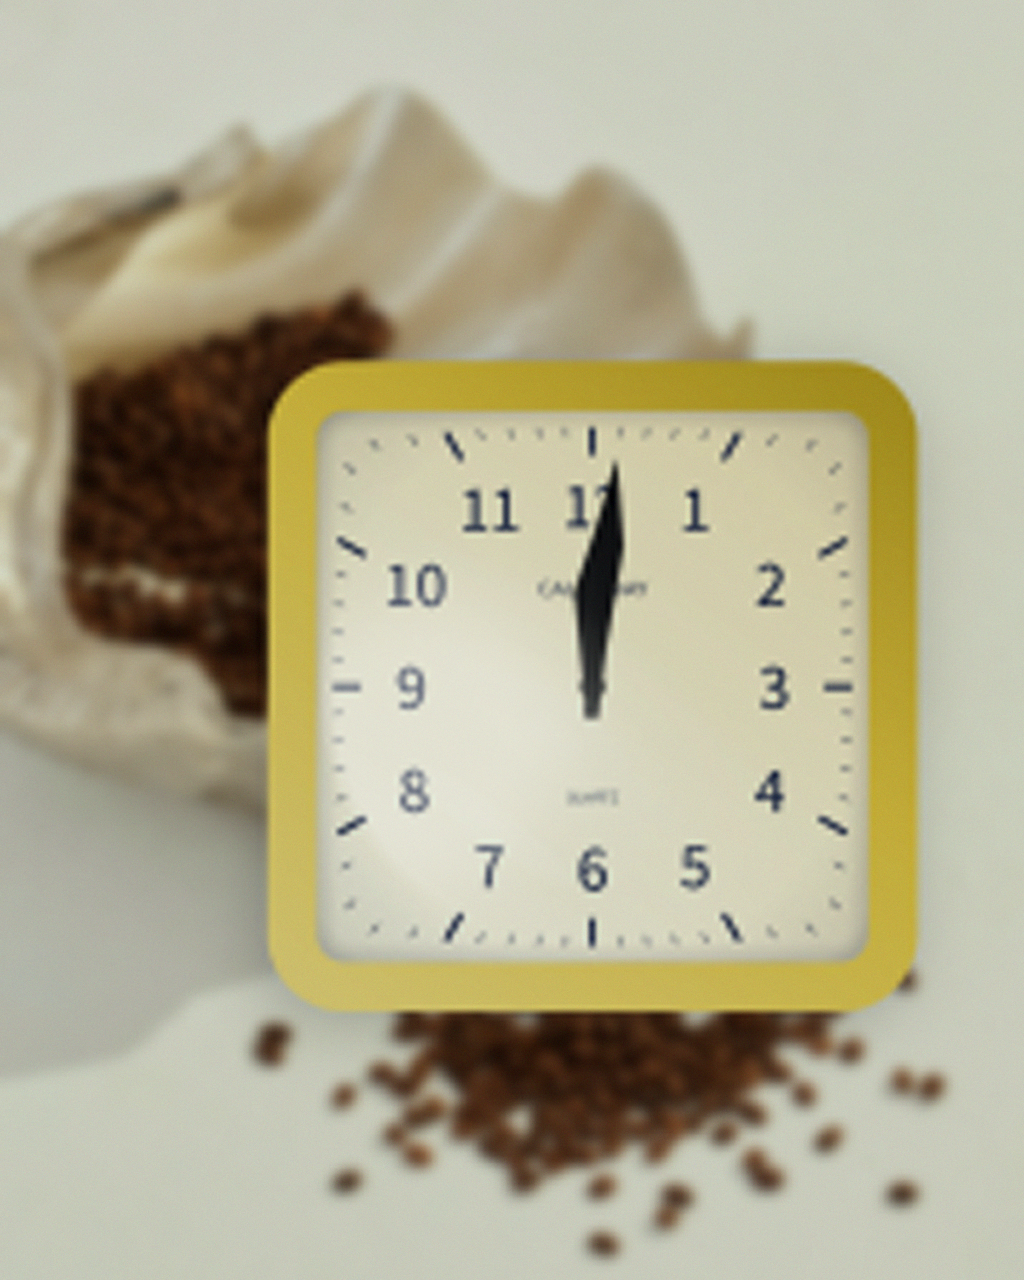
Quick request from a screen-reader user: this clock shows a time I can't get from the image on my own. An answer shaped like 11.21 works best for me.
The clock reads 12.01
